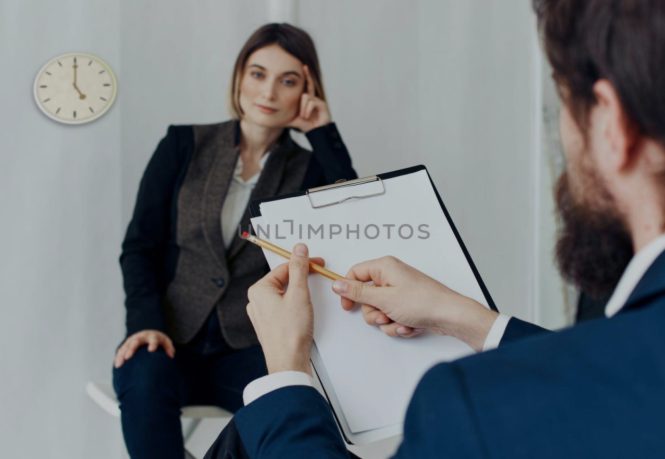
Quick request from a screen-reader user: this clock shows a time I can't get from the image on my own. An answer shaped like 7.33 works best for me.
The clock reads 5.00
